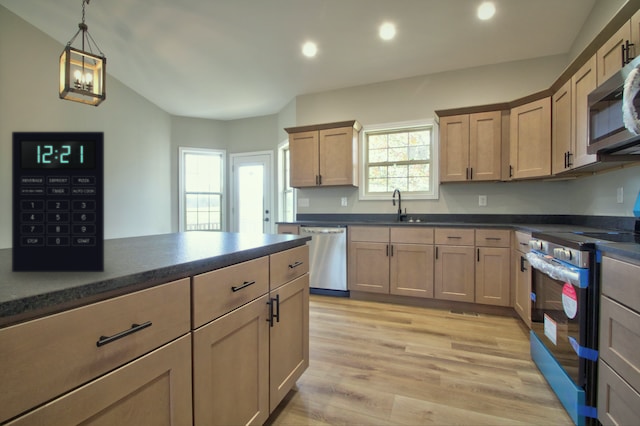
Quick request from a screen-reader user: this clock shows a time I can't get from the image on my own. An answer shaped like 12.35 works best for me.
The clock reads 12.21
